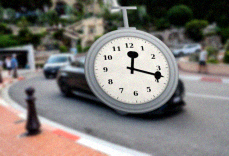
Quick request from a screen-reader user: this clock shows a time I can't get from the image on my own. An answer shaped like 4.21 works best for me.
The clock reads 12.18
